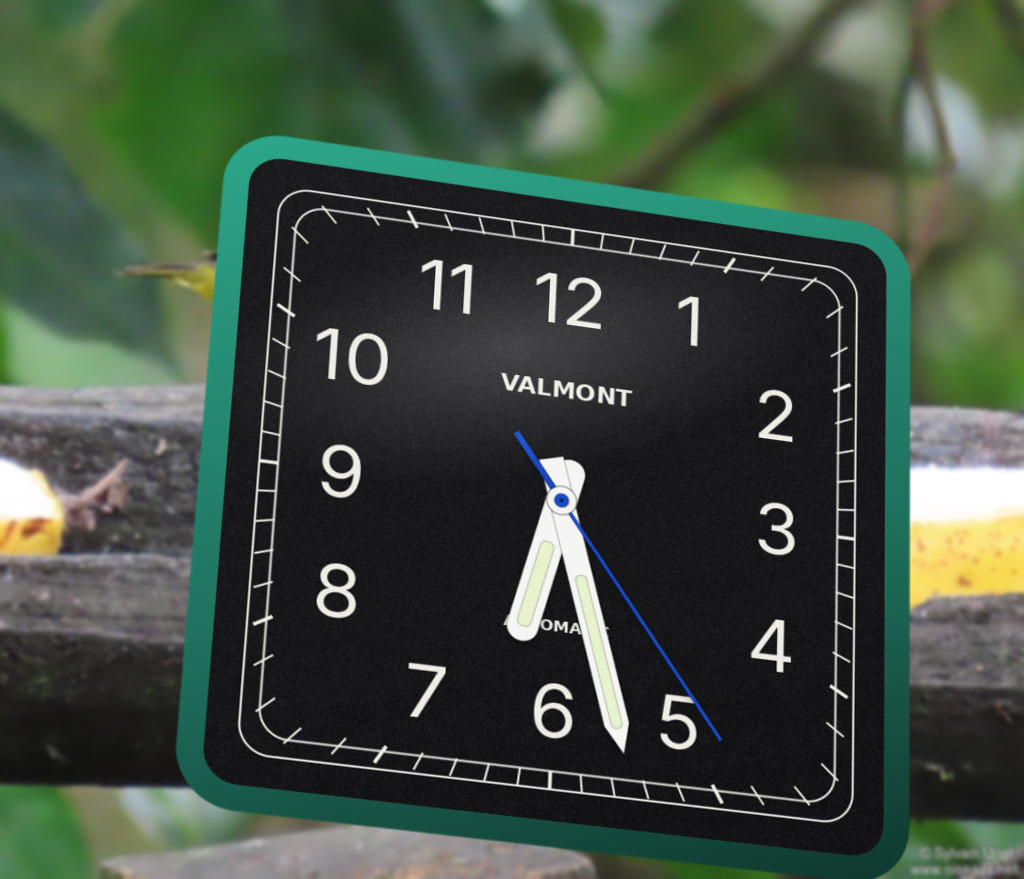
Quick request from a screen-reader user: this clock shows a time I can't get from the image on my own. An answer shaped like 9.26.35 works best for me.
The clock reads 6.27.24
